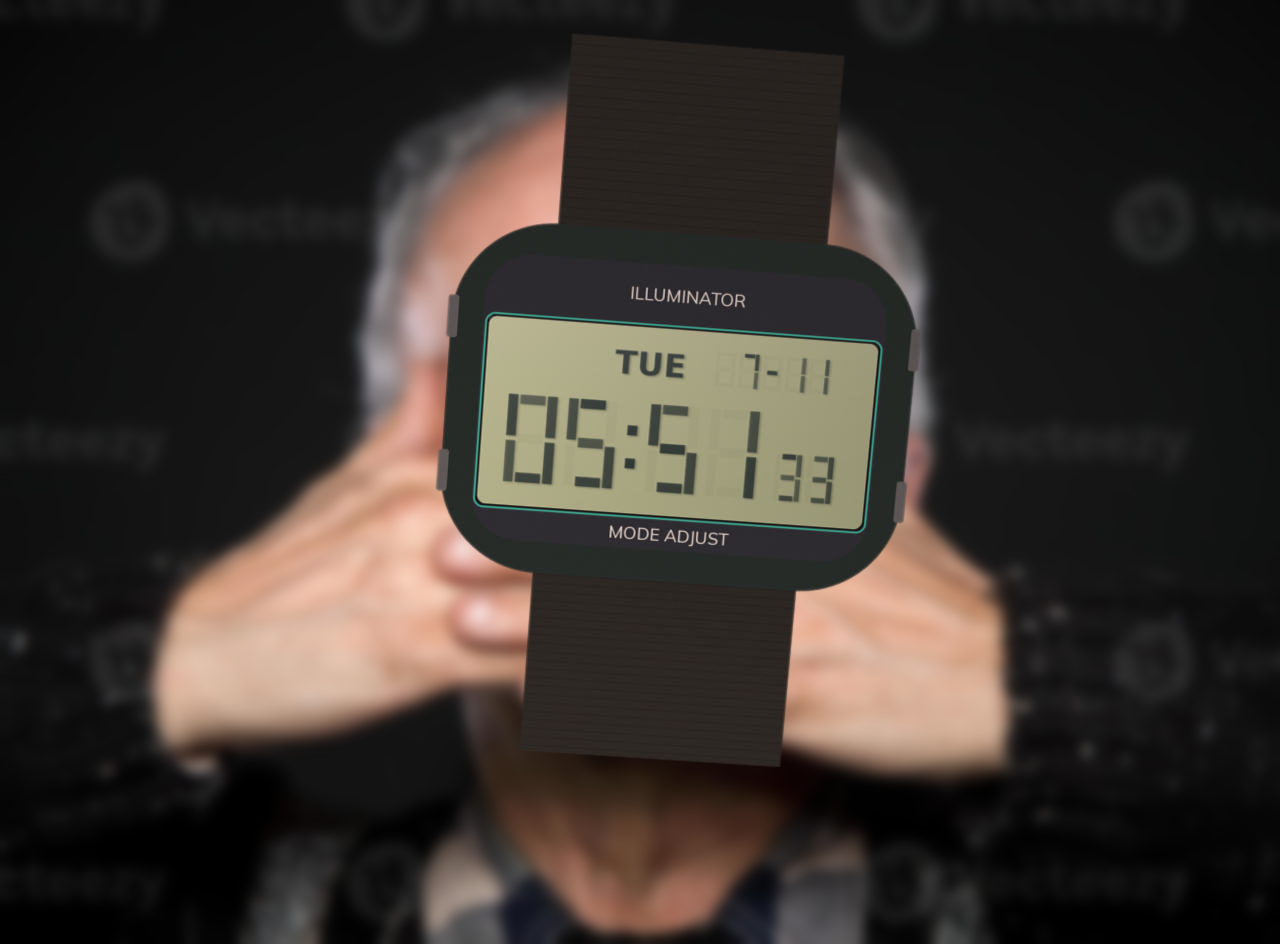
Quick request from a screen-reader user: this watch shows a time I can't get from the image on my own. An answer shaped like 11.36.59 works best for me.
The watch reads 5.51.33
